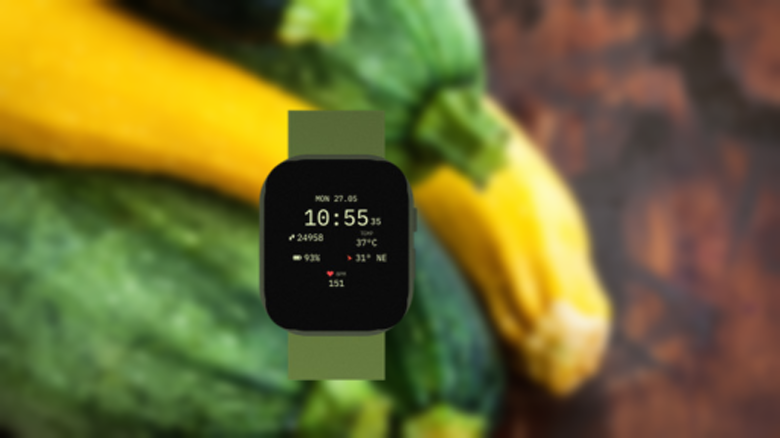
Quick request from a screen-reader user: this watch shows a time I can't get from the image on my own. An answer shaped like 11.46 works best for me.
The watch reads 10.55
